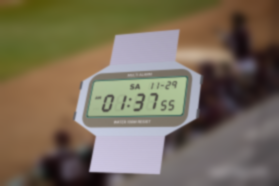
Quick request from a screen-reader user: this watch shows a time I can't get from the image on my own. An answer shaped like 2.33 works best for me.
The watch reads 1.37
